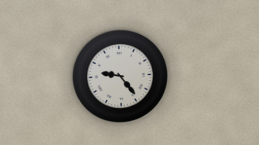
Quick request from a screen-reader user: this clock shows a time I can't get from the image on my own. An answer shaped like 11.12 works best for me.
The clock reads 9.24
